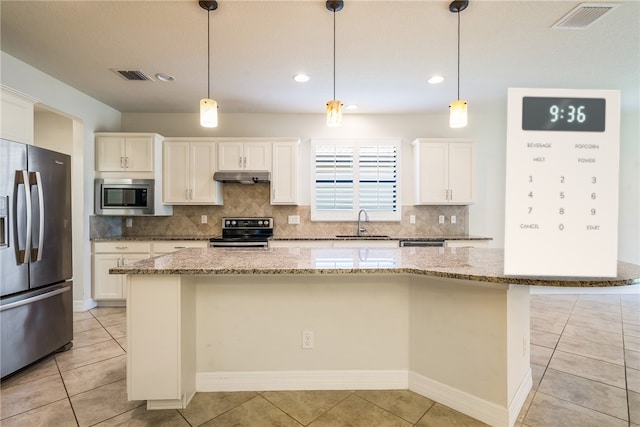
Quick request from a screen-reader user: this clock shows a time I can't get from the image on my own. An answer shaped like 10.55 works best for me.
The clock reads 9.36
